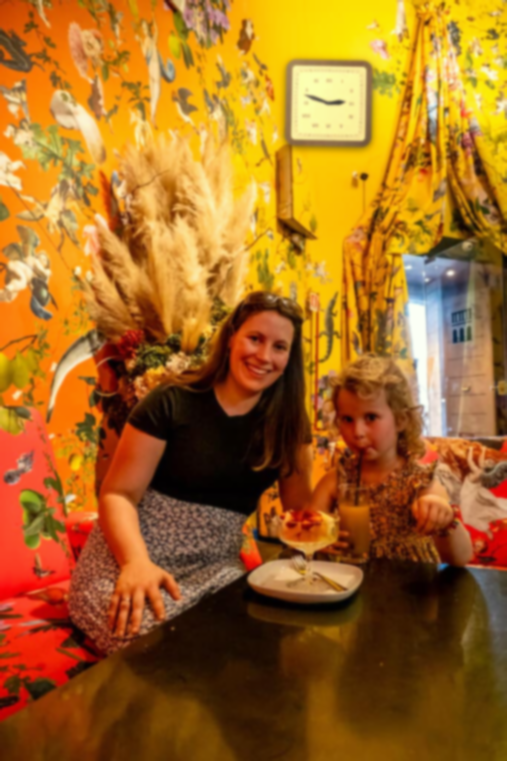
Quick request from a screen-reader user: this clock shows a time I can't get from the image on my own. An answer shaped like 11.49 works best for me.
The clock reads 2.48
